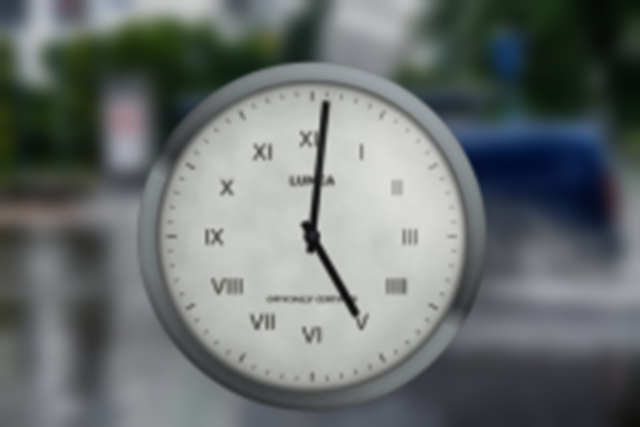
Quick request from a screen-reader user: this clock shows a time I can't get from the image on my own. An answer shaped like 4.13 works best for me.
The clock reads 5.01
